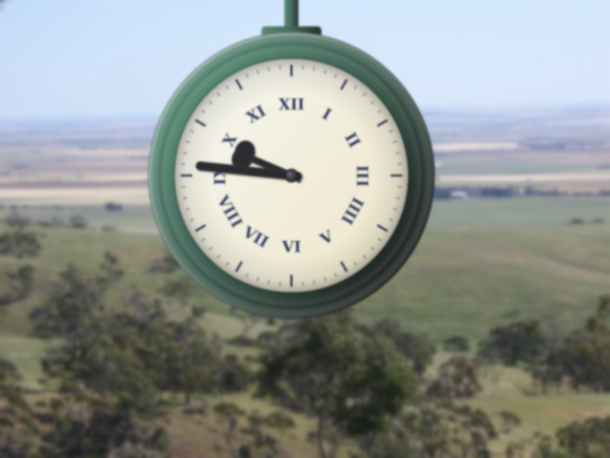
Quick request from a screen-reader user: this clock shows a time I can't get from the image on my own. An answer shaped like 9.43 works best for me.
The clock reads 9.46
